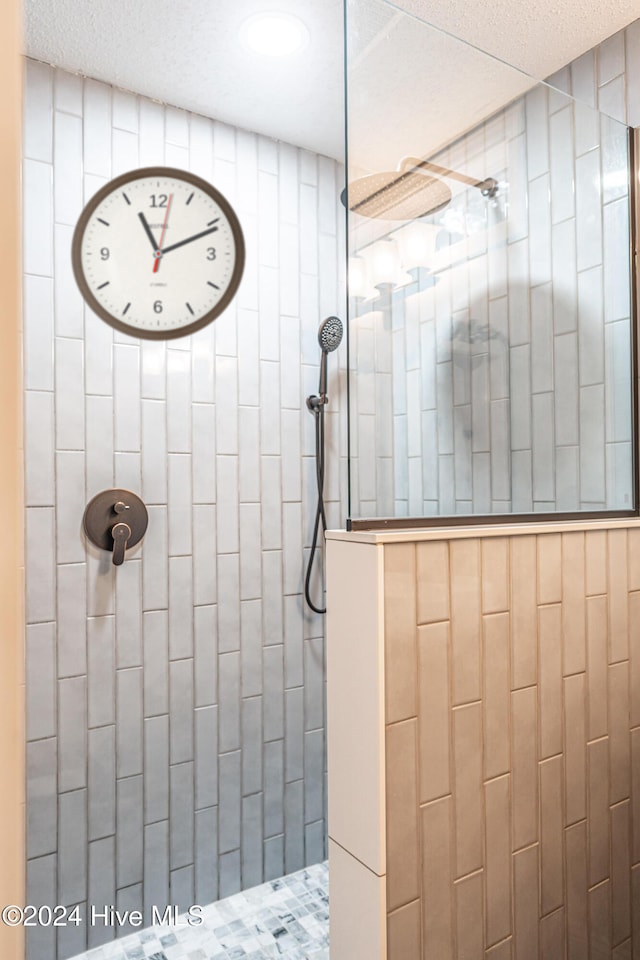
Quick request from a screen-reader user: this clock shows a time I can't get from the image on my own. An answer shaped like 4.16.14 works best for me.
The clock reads 11.11.02
